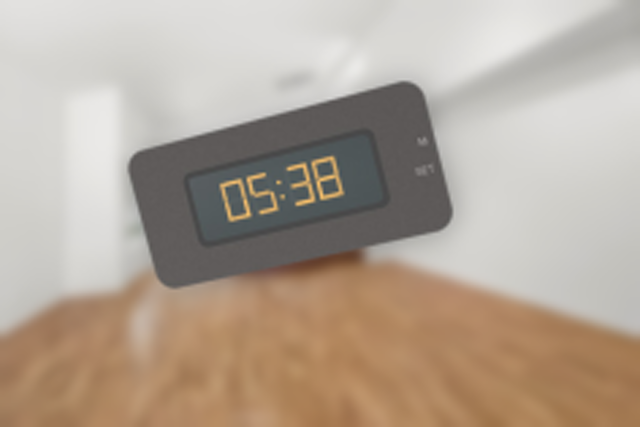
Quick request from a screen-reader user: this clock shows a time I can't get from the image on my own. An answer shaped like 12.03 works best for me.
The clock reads 5.38
